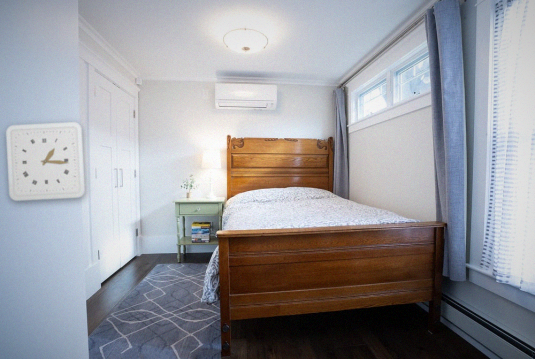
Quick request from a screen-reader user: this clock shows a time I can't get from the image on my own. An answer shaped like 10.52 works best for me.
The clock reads 1.16
